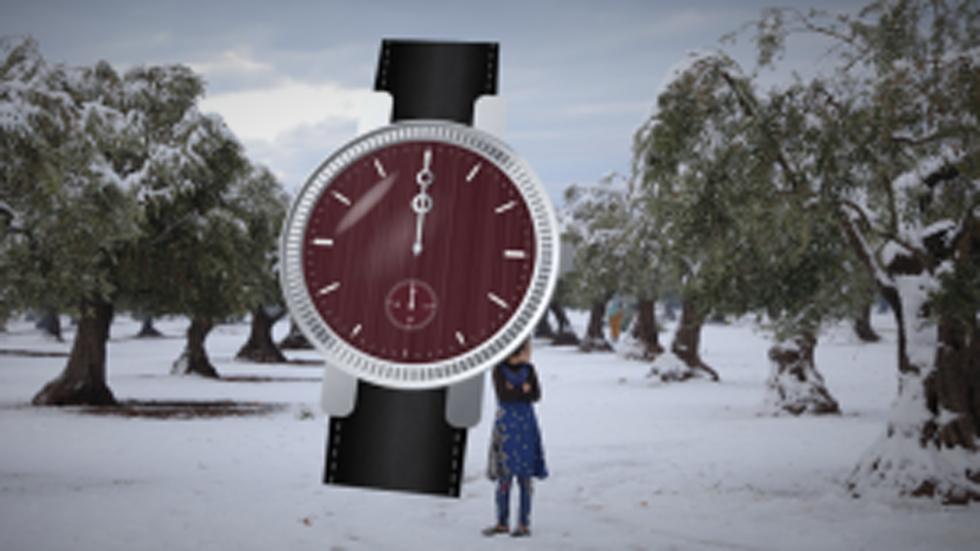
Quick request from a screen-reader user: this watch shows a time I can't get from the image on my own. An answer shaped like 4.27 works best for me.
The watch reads 12.00
